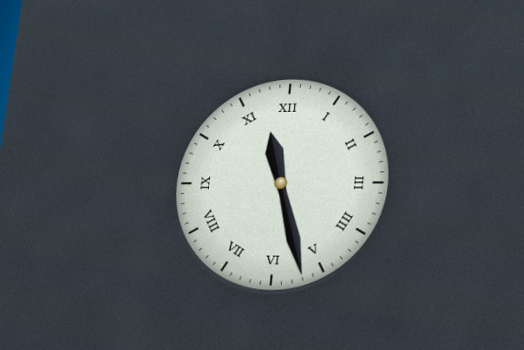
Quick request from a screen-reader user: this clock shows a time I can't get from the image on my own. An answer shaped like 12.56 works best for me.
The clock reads 11.27
